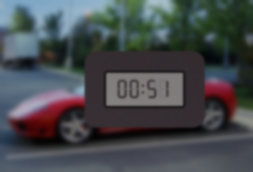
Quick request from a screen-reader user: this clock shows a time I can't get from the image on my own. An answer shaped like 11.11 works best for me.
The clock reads 0.51
